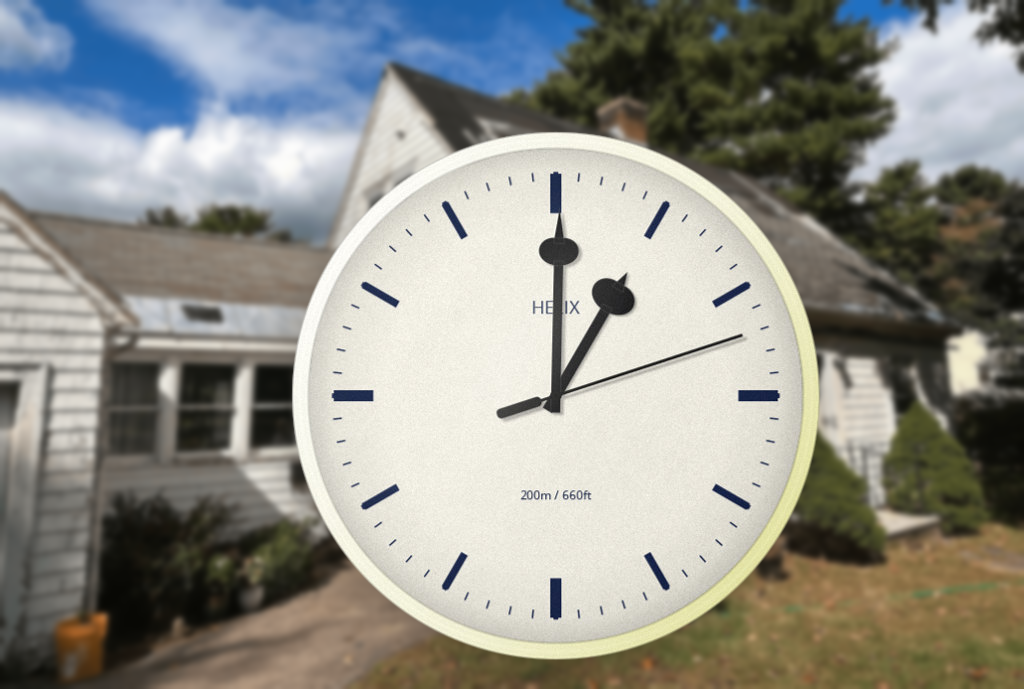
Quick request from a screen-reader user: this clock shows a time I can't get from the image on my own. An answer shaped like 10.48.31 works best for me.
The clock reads 1.00.12
